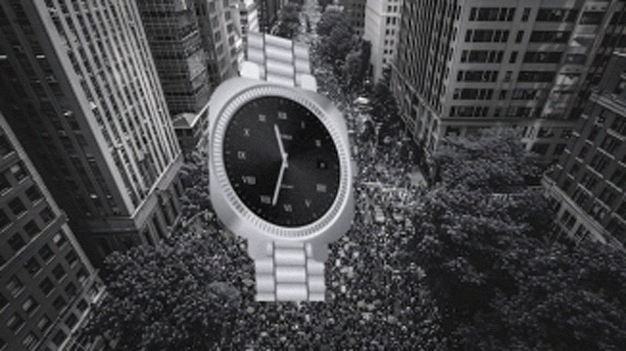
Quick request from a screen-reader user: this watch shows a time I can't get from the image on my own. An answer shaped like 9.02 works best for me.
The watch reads 11.33
